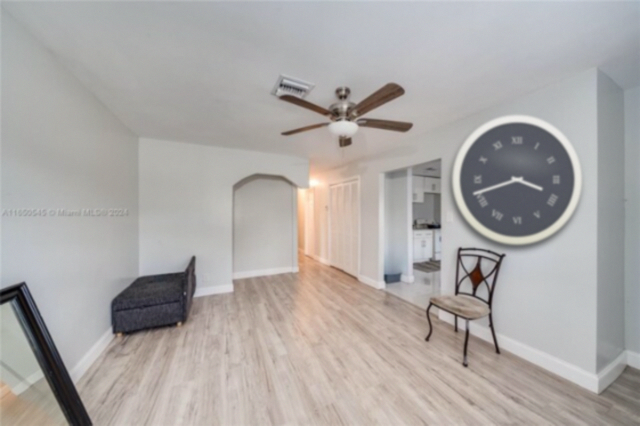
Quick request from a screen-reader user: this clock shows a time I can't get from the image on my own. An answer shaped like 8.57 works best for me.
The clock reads 3.42
